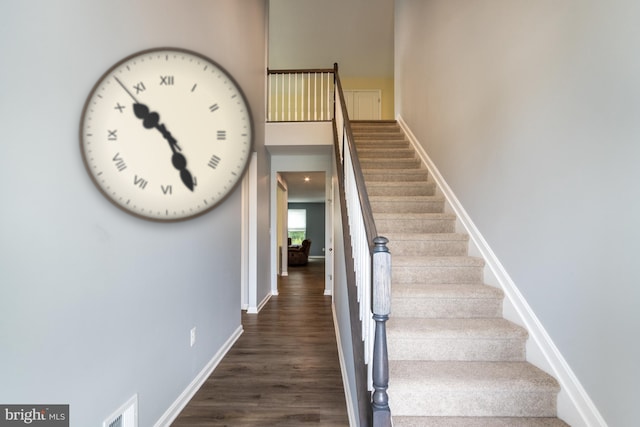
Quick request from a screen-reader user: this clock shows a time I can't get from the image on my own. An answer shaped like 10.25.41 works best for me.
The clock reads 10.25.53
